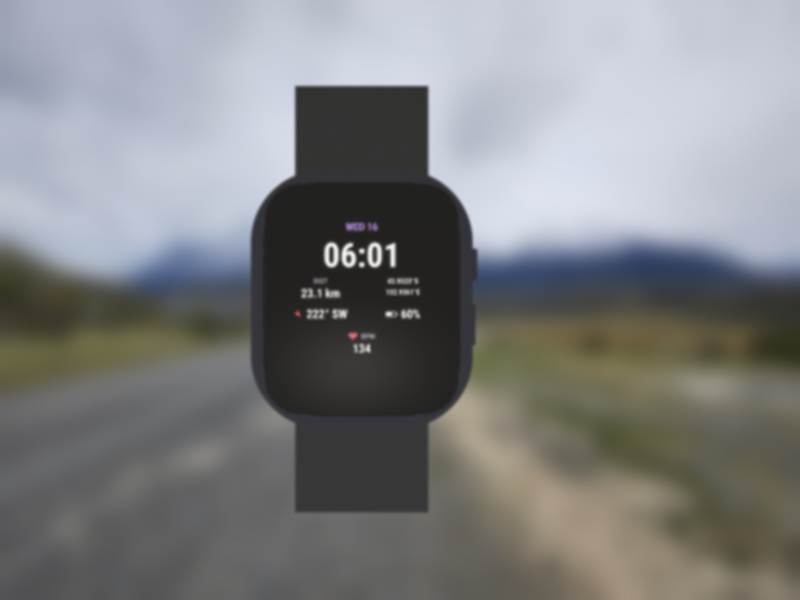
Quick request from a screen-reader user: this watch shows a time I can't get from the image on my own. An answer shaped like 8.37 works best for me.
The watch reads 6.01
